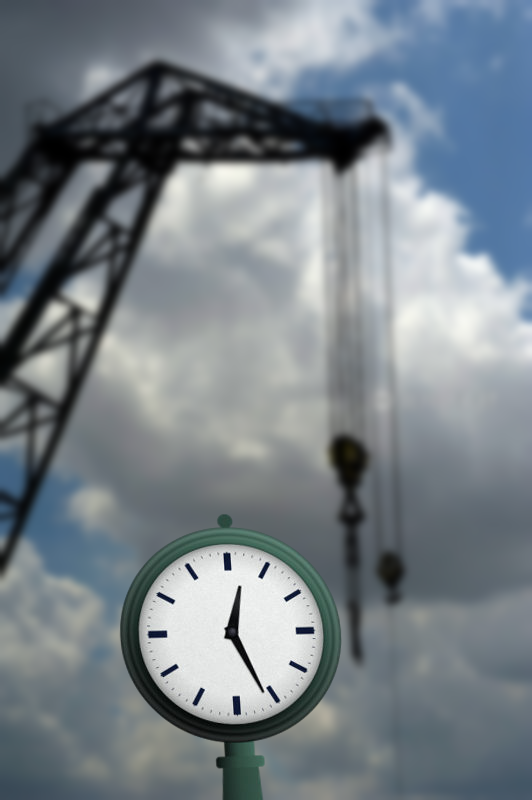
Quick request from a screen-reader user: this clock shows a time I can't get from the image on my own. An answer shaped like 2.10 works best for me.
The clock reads 12.26
